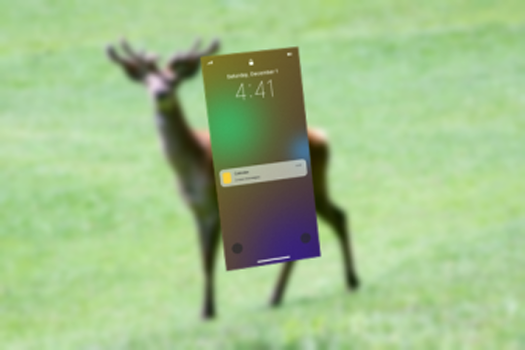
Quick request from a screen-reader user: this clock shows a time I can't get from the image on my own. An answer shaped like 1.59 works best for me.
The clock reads 4.41
